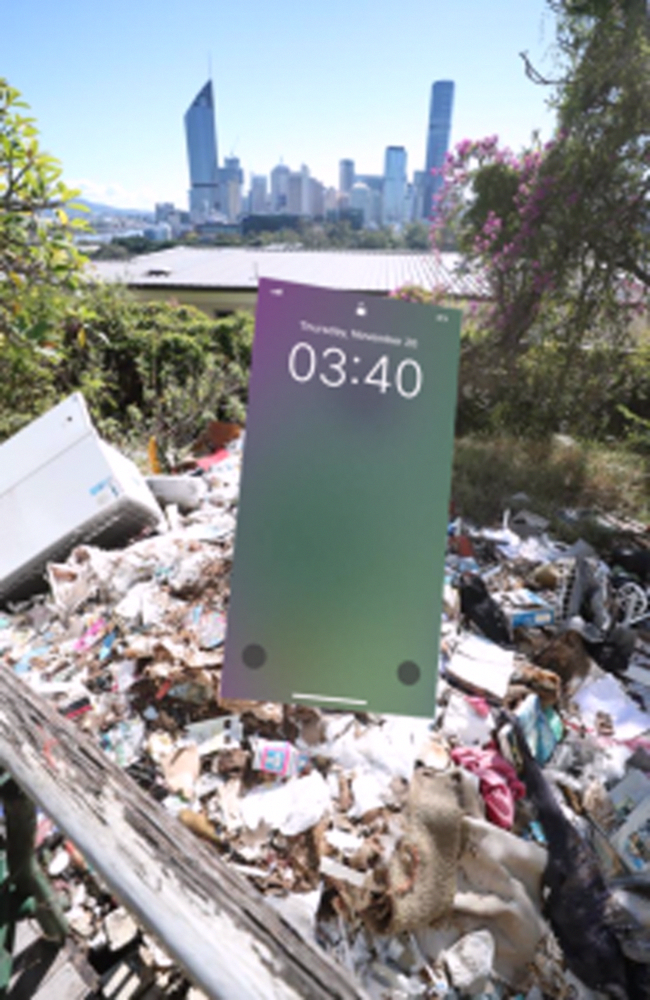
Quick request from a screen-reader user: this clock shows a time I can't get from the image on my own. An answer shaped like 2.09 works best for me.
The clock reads 3.40
